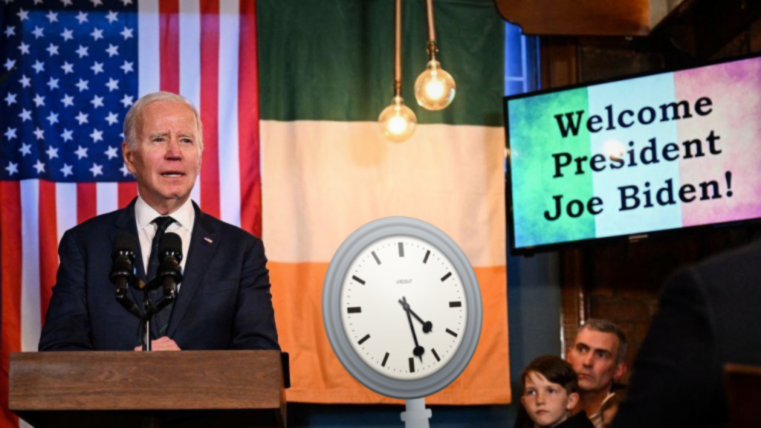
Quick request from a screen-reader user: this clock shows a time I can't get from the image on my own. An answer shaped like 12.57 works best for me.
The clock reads 4.28
